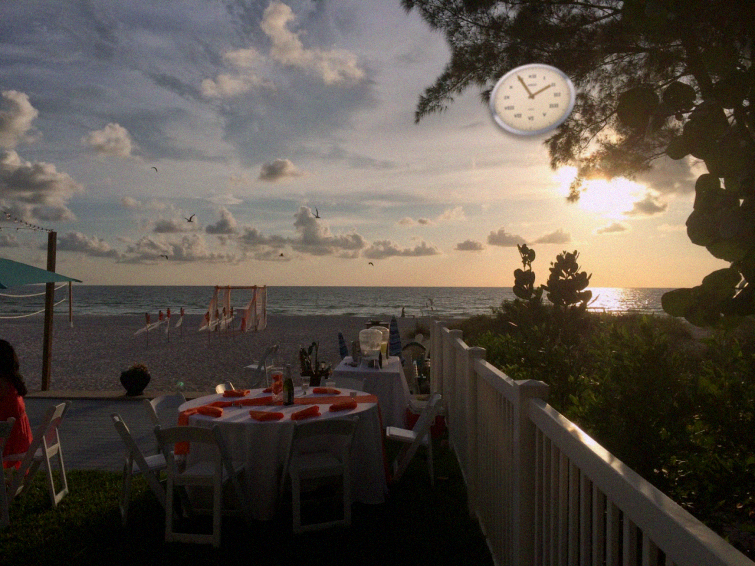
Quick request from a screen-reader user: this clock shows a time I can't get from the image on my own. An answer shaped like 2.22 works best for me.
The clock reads 1.55
